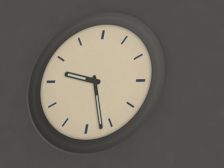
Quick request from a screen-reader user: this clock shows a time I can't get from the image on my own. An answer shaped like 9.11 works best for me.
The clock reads 9.27
